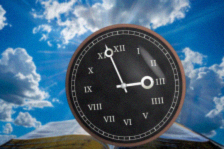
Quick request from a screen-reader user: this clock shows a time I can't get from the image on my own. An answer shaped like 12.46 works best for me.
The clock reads 2.57
